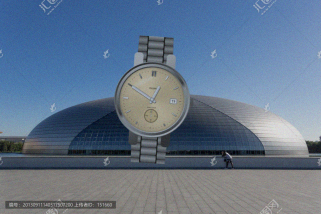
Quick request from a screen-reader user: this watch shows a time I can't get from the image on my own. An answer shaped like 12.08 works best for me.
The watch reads 12.50
